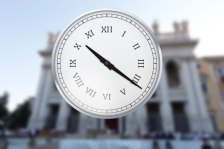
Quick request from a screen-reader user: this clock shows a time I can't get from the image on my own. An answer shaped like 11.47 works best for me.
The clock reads 10.21
